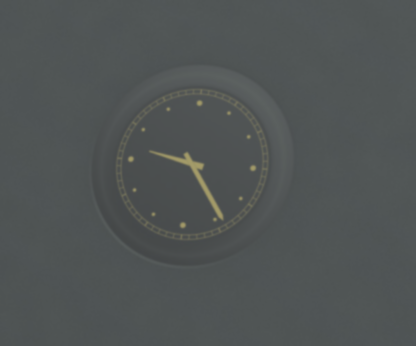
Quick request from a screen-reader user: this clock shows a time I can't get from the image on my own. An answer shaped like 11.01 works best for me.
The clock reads 9.24
